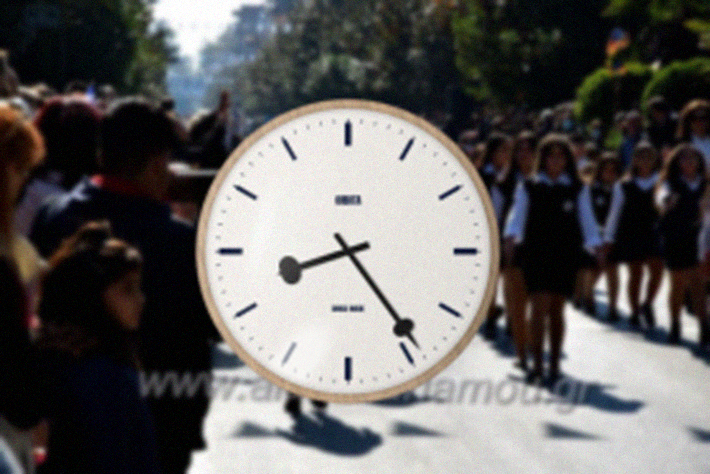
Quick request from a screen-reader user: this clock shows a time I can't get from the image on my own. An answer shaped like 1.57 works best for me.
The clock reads 8.24
